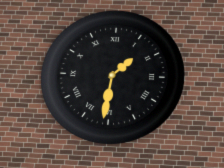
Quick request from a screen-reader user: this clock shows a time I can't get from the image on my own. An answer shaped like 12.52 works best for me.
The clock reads 1.31
